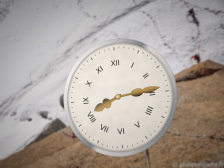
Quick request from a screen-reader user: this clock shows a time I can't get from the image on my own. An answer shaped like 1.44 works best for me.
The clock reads 8.14
